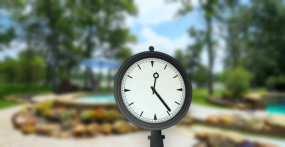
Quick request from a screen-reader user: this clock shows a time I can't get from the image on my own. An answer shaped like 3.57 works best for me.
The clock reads 12.24
